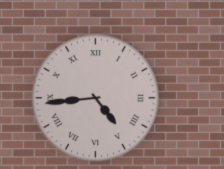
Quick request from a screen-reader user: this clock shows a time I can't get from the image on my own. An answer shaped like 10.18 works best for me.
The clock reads 4.44
